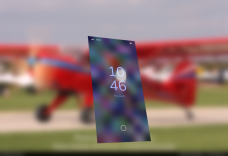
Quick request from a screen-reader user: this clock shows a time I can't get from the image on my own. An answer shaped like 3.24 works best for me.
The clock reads 10.46
